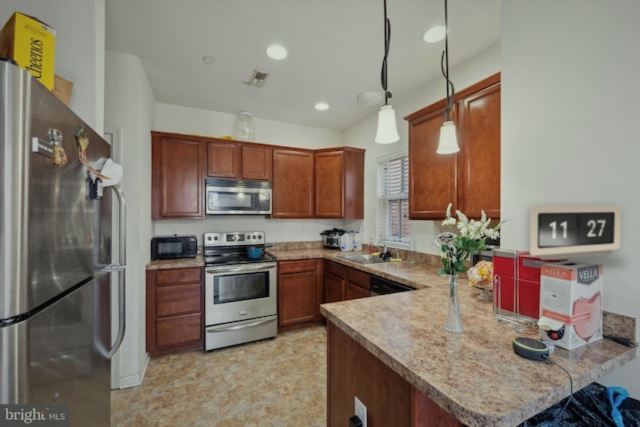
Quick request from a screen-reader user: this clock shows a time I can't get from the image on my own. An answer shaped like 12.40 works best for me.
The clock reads 11.27
